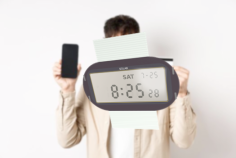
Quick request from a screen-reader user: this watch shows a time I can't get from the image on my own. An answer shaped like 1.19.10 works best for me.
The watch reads 8.25.28
